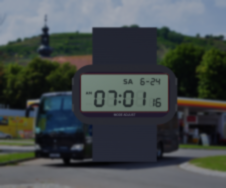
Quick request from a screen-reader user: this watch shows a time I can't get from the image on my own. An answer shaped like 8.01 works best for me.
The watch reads 7.01
